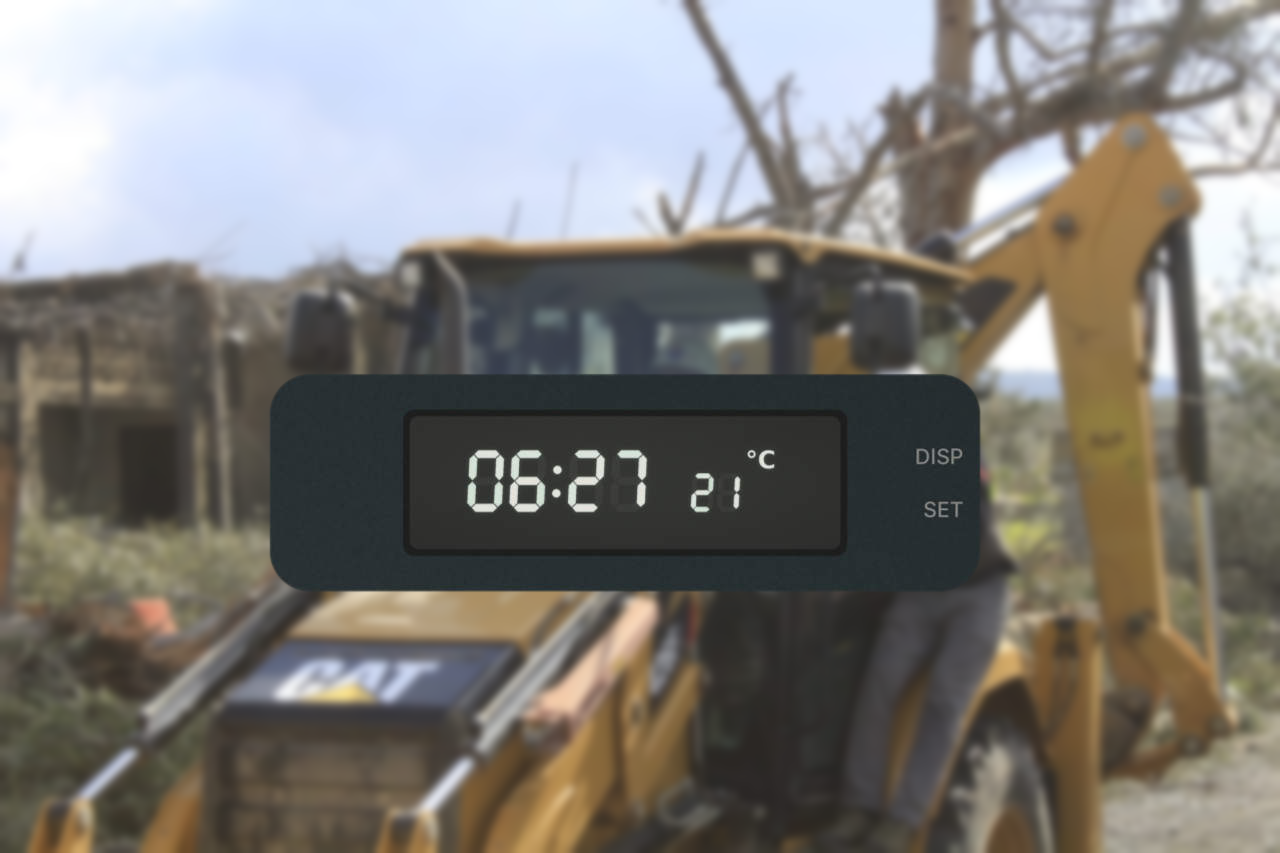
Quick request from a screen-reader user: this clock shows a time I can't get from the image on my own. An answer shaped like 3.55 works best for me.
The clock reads 6.27
